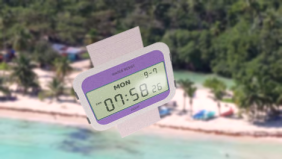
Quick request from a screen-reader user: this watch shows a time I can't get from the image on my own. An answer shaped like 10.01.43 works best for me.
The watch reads 7.58.26
